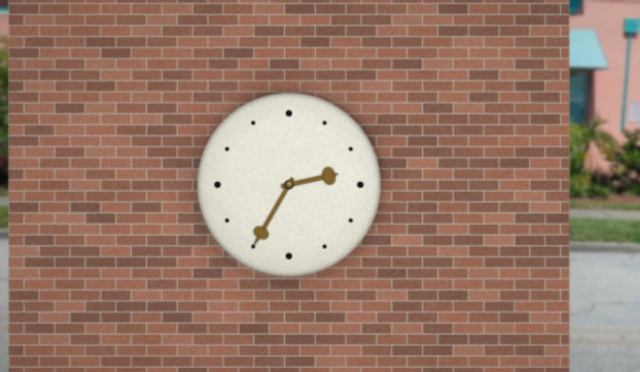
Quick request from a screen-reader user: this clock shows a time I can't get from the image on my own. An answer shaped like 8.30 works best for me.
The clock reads 2.35
